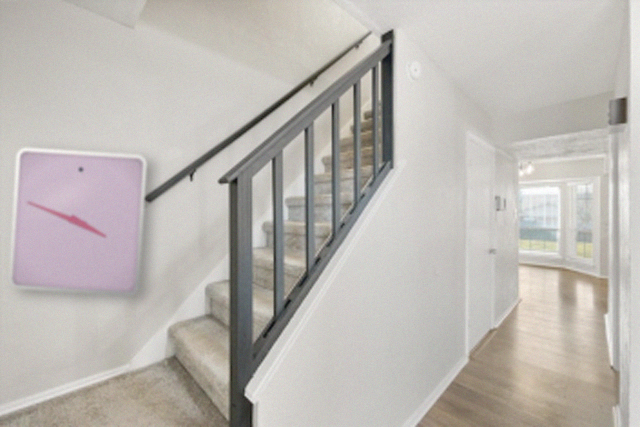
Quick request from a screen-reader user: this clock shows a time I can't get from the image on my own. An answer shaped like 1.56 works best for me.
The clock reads 3.48
